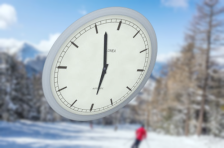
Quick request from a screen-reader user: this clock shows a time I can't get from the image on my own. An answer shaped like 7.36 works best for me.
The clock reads 5.57
